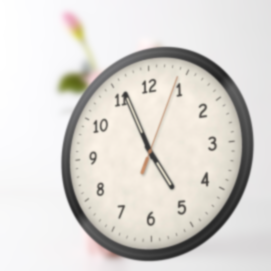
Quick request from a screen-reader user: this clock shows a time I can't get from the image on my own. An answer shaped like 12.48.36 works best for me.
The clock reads 4.56.04
